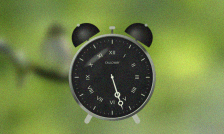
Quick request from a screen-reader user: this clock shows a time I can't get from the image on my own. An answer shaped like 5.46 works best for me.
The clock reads 5.27
